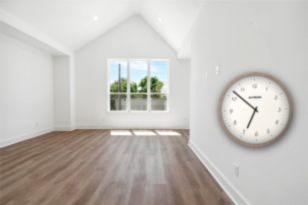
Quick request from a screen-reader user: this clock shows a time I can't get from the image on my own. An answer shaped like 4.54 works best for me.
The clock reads 6.52
